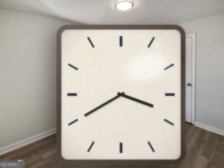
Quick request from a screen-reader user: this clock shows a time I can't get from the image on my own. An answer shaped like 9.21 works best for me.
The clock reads 3.40
